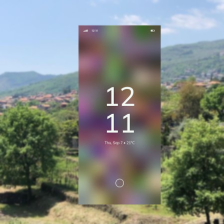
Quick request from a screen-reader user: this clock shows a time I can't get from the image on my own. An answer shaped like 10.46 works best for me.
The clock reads 12.11
